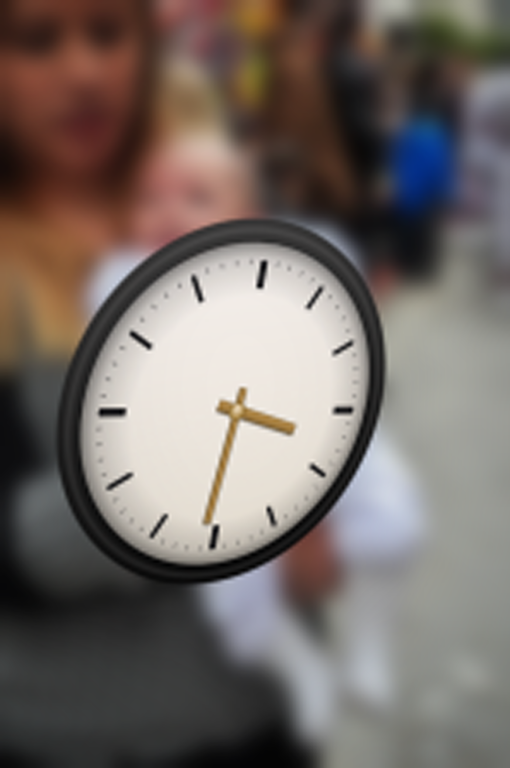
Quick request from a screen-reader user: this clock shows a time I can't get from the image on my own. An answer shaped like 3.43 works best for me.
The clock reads 3.31
